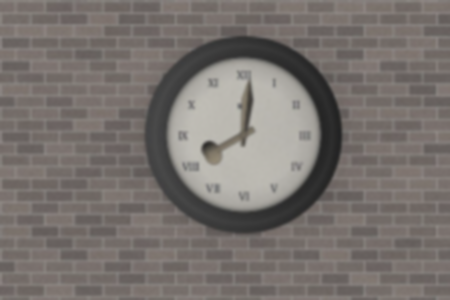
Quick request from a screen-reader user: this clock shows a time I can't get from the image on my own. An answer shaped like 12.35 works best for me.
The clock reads 8.01
